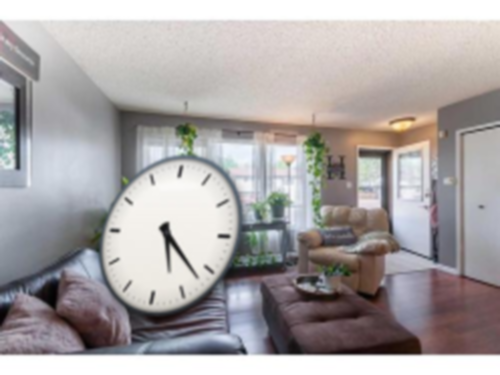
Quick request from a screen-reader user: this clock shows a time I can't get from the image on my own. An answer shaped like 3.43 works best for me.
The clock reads 5.22
